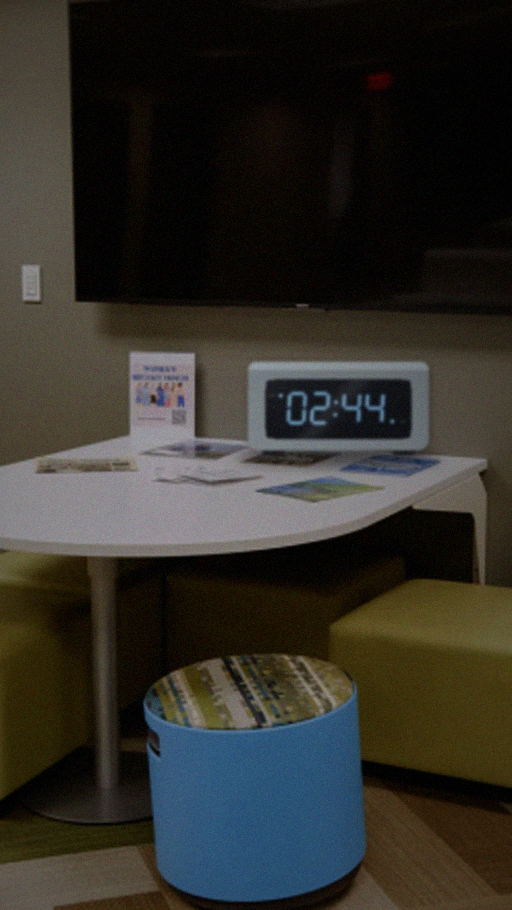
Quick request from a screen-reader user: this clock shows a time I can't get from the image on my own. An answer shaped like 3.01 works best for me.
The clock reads 2.44
